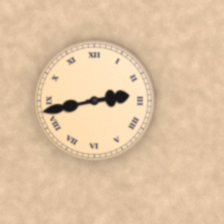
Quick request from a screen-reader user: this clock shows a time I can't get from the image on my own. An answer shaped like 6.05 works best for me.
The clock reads 2.43
